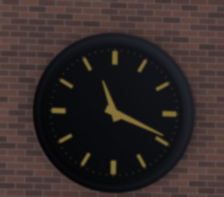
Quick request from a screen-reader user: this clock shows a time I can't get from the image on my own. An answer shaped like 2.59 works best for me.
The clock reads 11.19
